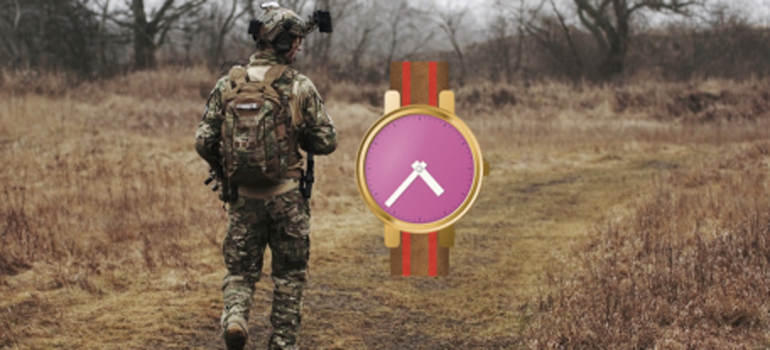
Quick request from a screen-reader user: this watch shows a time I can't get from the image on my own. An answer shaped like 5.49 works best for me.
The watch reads 4.37
